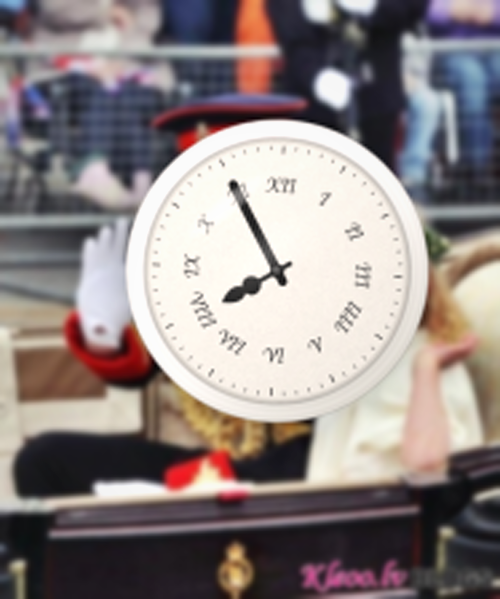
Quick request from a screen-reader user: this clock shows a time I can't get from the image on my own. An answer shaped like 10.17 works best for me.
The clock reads 7.55
